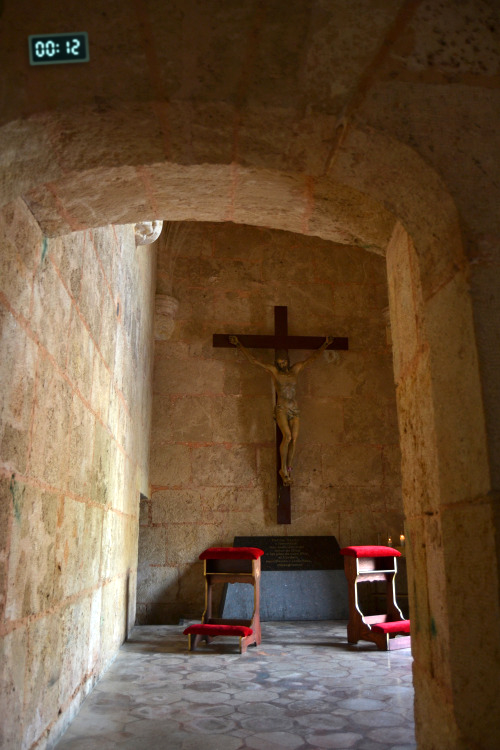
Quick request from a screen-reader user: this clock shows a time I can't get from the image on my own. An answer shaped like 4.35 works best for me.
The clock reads 0.12
